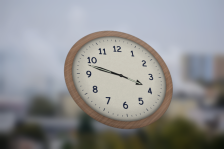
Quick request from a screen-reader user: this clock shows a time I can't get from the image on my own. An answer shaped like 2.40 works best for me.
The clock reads 3.48
